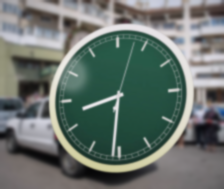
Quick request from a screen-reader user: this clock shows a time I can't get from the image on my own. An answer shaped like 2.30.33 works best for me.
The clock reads 8.31.03
